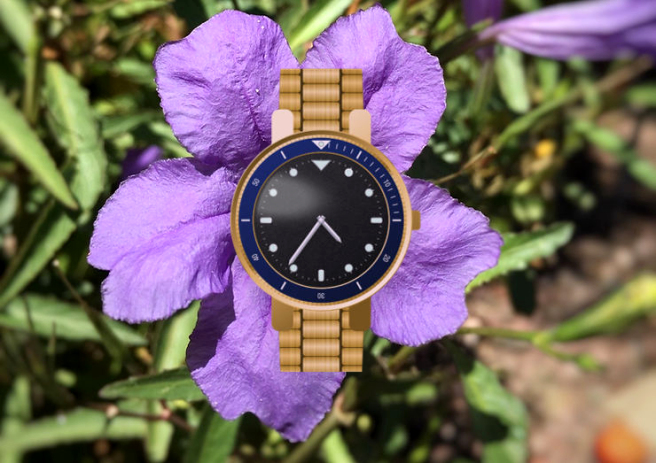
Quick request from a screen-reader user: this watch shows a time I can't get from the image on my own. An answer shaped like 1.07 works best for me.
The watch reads 4.36
